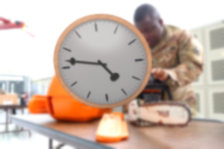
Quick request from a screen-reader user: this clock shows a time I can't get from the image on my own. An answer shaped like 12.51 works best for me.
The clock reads 4.47
